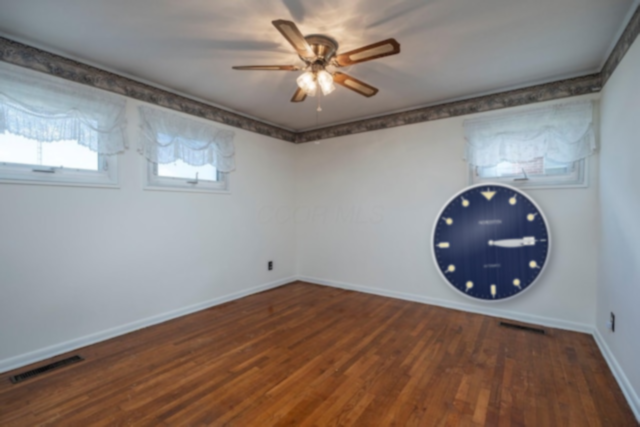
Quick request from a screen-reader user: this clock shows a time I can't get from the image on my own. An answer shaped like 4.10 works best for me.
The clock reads 3.15
